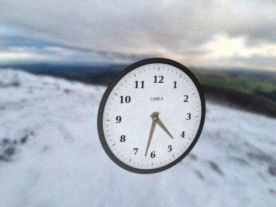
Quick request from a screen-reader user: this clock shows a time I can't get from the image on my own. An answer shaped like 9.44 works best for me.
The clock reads 4.32
